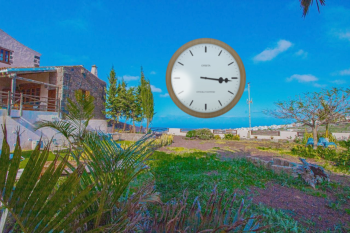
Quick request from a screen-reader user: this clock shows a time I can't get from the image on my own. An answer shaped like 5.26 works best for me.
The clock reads 3.16
